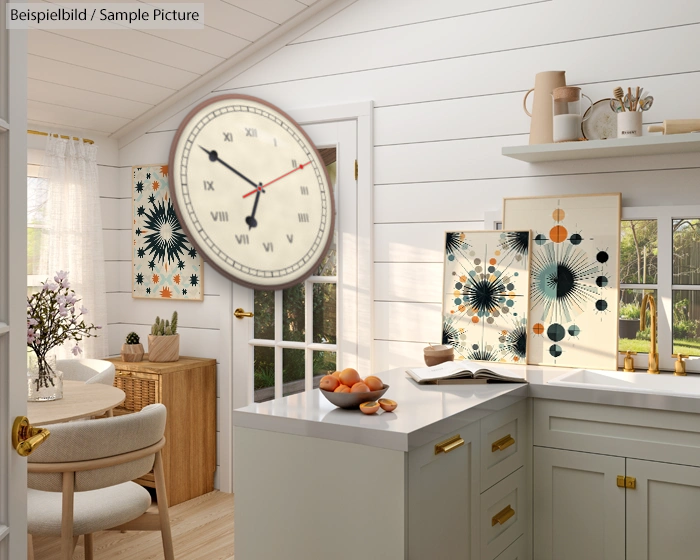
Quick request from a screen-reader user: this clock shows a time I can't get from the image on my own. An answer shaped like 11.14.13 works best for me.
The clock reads 6.50.11
